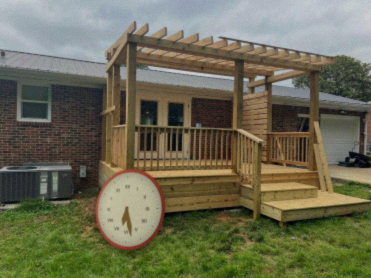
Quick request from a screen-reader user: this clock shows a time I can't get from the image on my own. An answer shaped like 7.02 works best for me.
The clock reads 6.28
